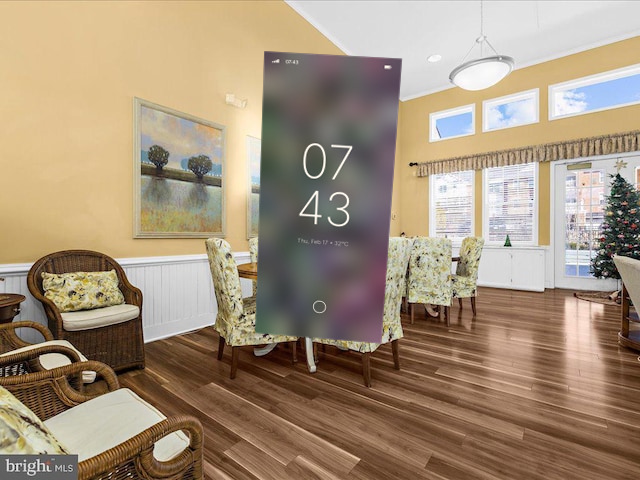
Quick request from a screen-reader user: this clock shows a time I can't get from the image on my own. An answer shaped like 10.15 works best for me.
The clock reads 7.43
